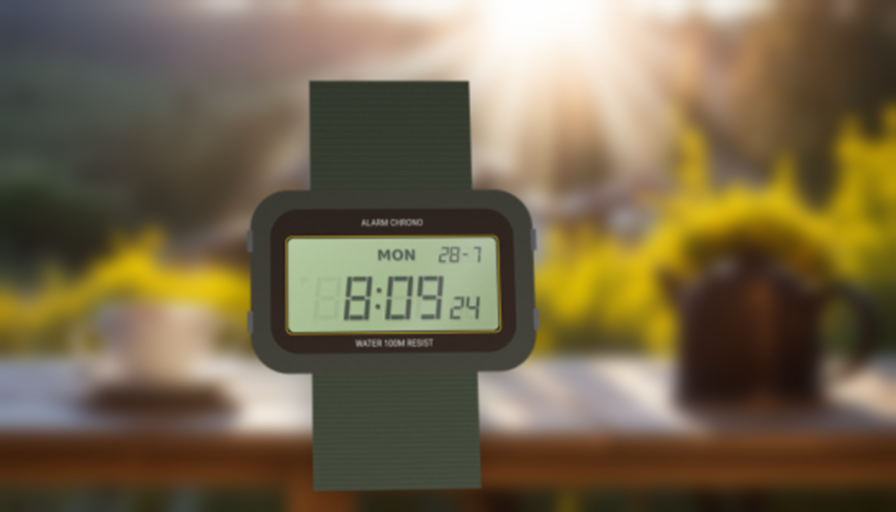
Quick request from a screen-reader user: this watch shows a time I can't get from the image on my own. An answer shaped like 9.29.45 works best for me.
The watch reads 8.09.24
